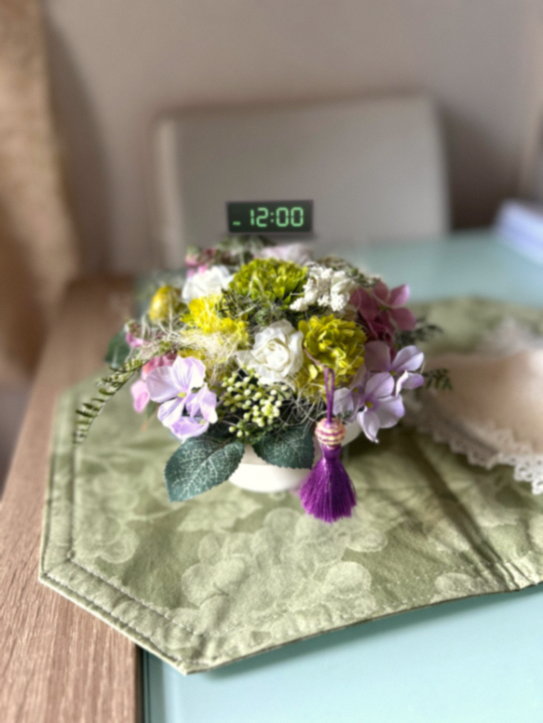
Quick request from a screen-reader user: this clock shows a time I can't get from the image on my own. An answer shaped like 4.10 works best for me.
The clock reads 12.00
